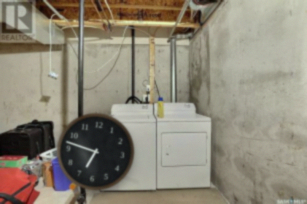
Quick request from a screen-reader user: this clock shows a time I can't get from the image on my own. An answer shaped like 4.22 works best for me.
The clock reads 6.47
